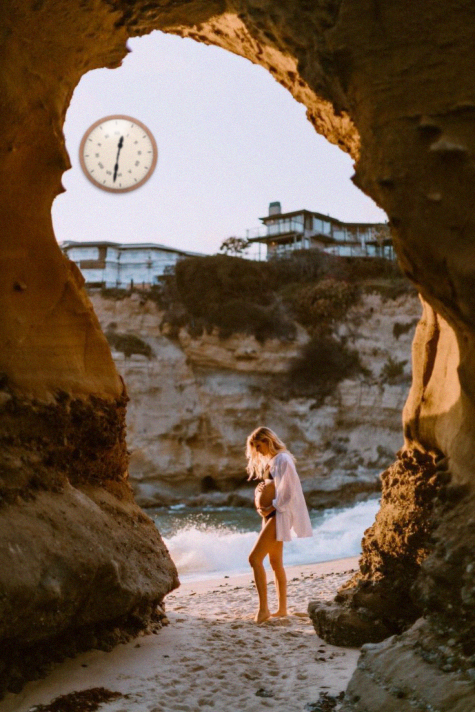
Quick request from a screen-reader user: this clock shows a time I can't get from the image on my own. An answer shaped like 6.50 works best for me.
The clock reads 12.32
